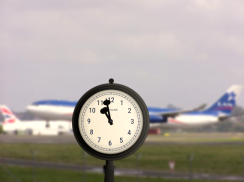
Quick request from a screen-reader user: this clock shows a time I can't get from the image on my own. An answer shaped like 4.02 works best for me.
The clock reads 10.58
